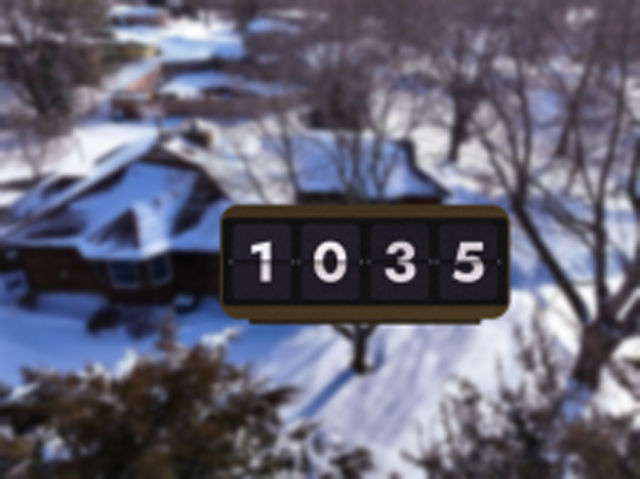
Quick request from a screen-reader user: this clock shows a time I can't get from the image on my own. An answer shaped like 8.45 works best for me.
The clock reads 10.35
